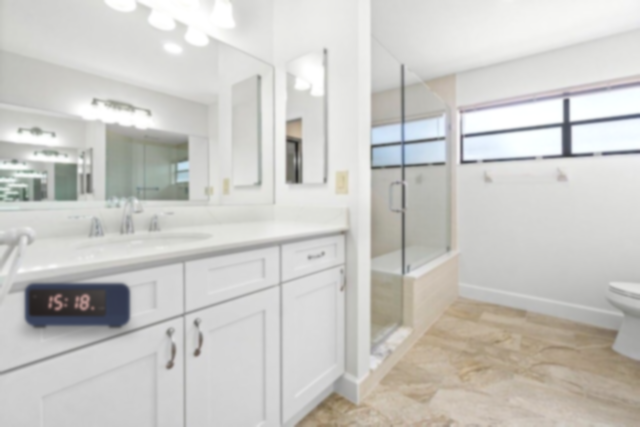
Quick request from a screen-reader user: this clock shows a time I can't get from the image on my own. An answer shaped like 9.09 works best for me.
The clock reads 15.18
